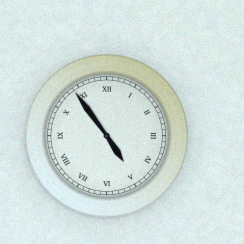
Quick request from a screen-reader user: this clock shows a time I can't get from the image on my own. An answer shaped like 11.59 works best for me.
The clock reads 4.54
